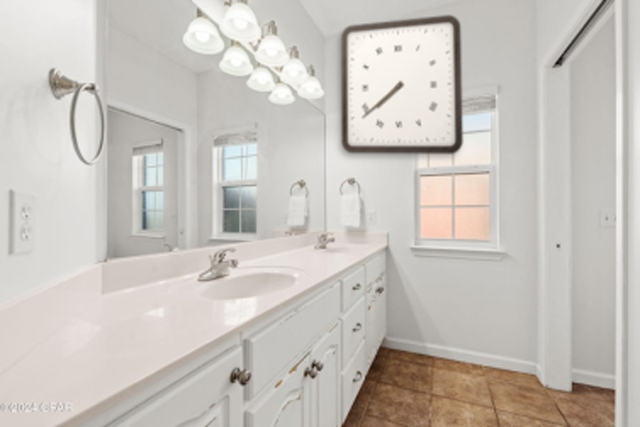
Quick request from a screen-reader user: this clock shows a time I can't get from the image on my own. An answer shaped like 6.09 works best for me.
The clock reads 7.39
